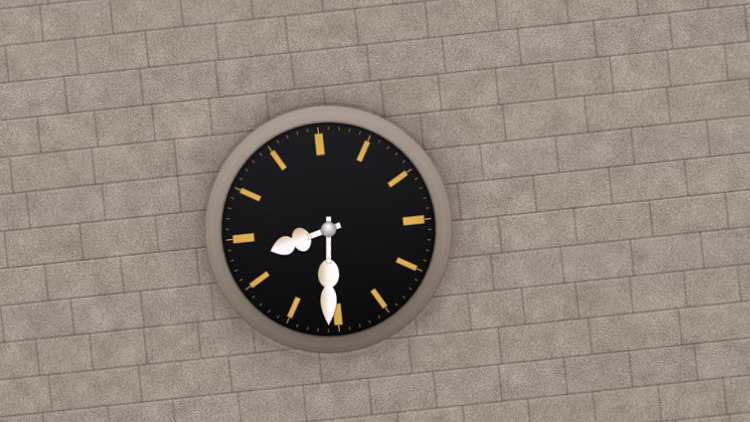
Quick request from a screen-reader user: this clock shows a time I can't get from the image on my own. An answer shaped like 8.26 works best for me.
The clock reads 8.31
